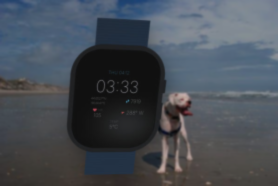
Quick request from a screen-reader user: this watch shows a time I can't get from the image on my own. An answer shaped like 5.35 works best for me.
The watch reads 3.33
